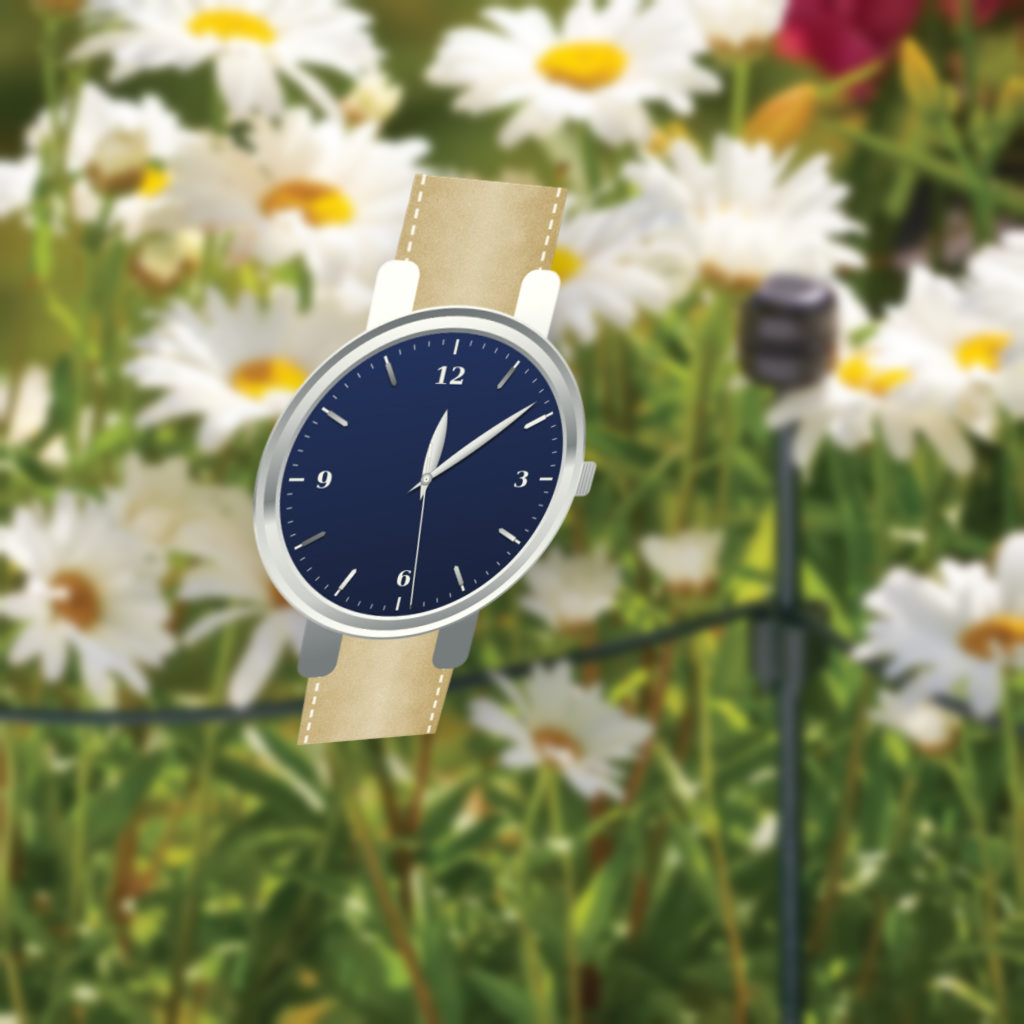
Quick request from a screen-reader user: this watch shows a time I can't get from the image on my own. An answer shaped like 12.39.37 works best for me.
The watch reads 12.08.29
